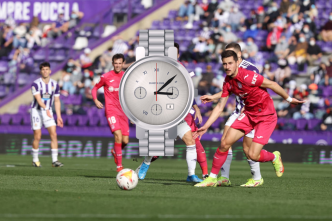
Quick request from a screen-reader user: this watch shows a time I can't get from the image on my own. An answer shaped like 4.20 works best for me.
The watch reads 3.08
